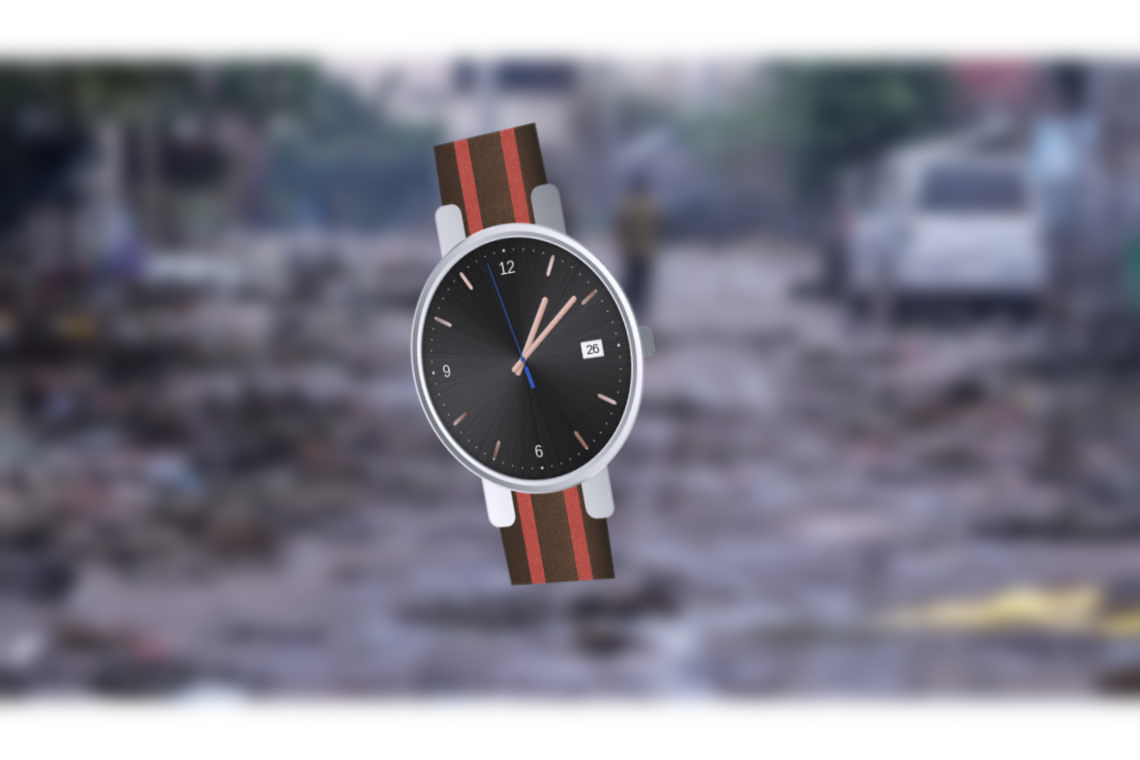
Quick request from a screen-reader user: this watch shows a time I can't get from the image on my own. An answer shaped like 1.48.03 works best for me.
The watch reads 1.08.58
